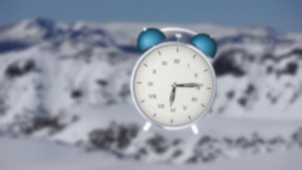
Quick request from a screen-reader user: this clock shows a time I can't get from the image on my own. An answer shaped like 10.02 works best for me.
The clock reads 6.14
